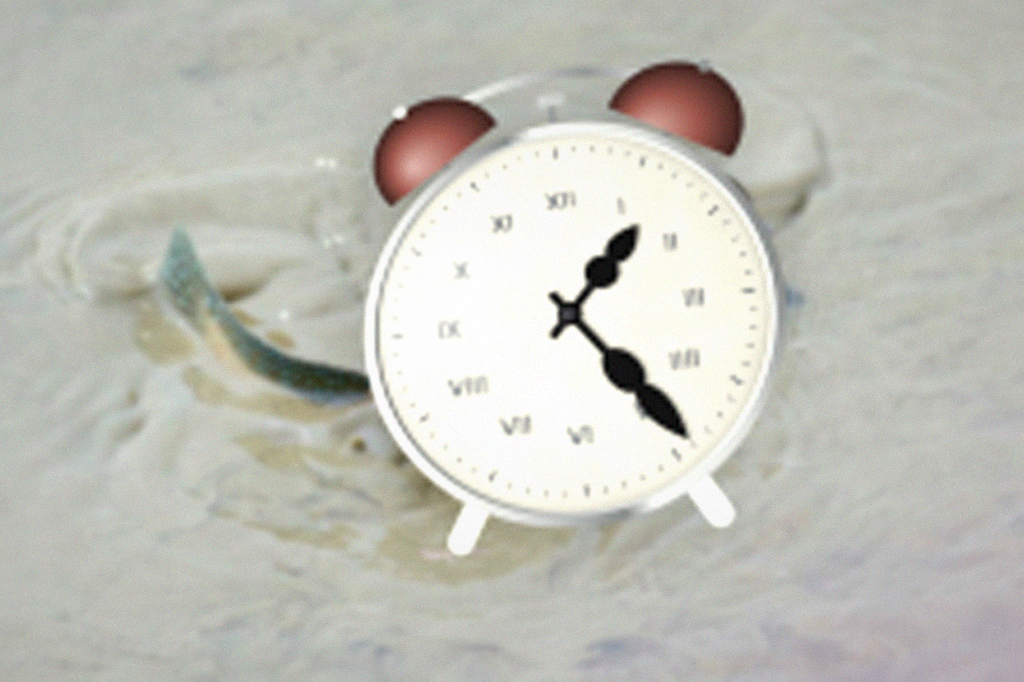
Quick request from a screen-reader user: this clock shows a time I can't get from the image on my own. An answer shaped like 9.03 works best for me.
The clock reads 1.24
